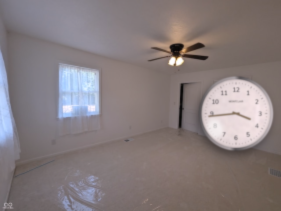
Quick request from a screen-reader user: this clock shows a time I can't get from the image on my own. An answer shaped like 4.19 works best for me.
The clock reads 3.44
